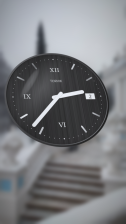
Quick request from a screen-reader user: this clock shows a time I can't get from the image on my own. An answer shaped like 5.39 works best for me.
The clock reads 2.37
